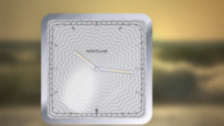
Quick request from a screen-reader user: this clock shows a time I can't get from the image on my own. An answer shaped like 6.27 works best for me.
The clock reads 10.16
